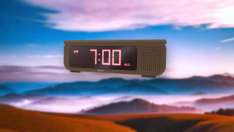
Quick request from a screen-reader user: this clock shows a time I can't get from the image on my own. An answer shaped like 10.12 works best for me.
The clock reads 7.00
